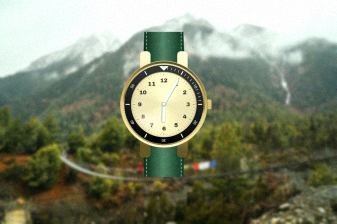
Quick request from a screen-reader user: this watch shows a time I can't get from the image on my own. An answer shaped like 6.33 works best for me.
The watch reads 6.05
